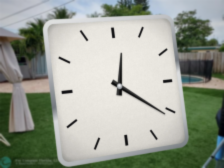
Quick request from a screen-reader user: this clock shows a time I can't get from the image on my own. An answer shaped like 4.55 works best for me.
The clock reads 12.21
